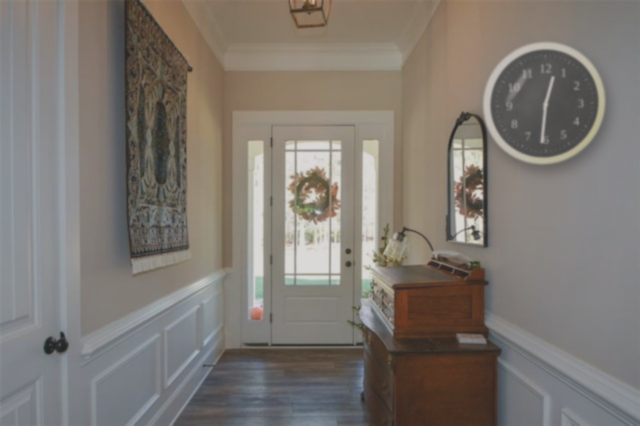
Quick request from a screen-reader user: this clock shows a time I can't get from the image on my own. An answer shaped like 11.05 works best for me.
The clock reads 12.31
